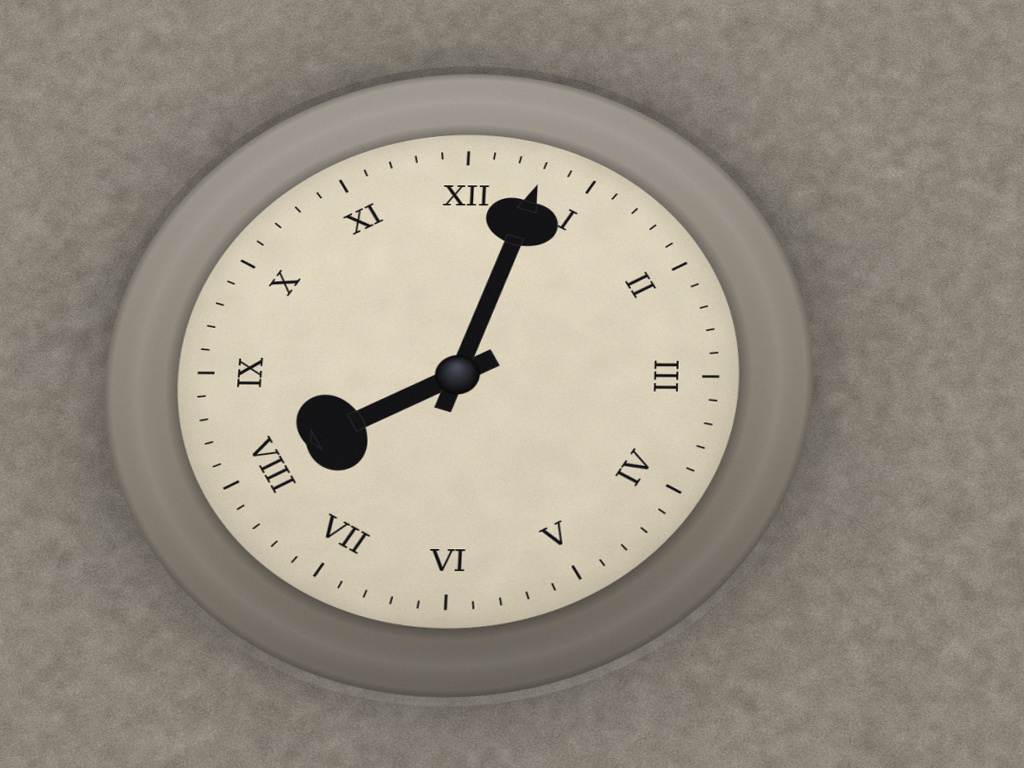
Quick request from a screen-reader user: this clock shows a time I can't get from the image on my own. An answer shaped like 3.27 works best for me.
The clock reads 8.03
